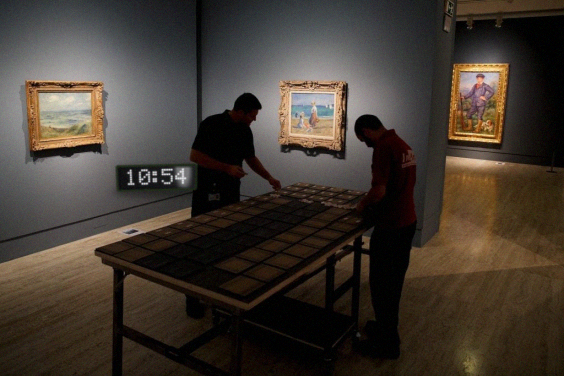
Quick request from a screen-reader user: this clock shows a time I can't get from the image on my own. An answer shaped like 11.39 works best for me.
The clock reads 10.54
